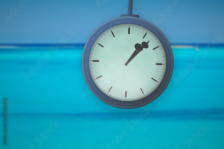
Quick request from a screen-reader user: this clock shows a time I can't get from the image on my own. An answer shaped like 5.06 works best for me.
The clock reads 1.07
